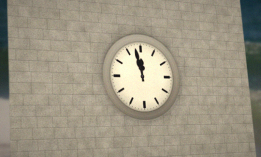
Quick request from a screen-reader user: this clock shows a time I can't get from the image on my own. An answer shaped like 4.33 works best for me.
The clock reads 11.58
